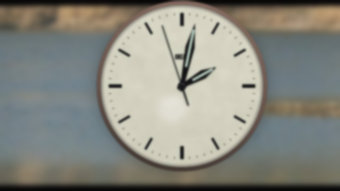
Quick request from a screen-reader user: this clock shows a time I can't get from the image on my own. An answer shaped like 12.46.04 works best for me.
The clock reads 2.01.57
